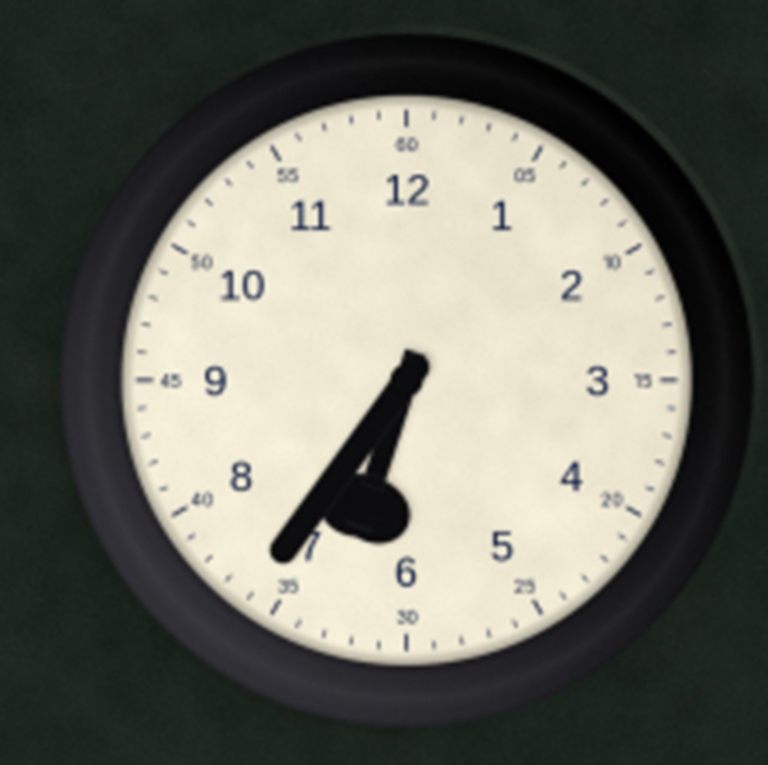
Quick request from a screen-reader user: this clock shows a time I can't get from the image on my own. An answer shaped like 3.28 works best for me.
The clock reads 6.36
